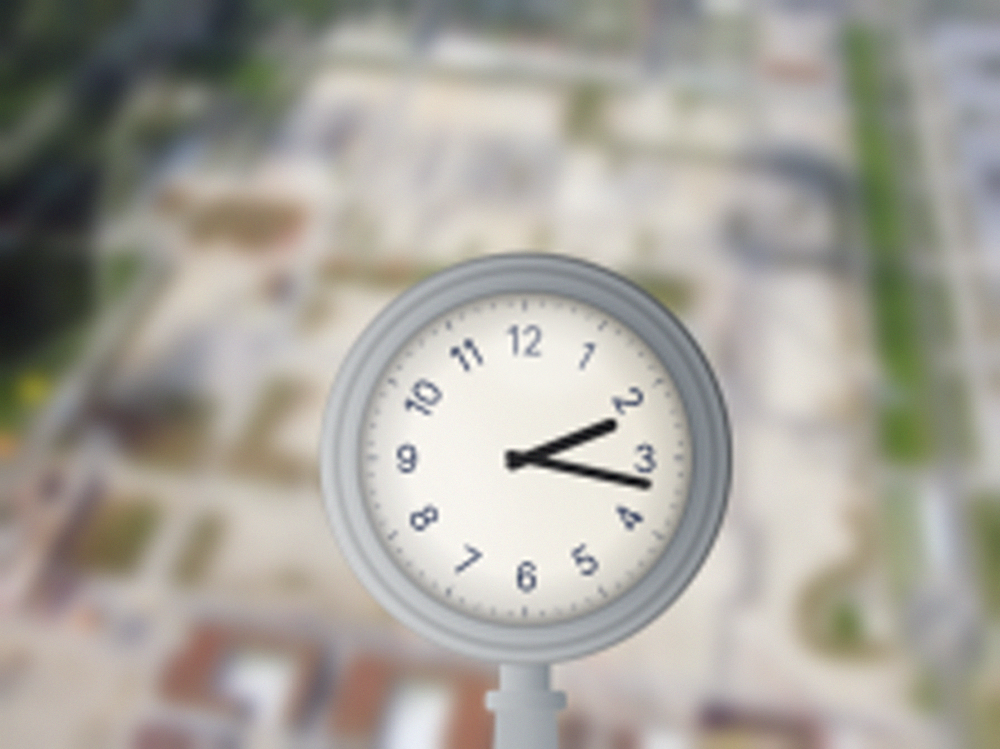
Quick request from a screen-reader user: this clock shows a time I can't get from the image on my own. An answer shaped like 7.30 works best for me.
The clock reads 2.17
